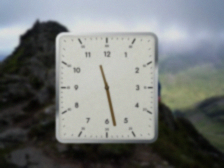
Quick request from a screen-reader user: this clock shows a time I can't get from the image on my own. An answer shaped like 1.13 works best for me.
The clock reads 11.28
